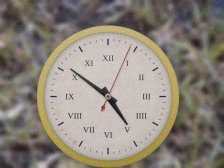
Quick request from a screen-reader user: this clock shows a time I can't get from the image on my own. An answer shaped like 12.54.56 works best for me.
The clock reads 4.51.04
